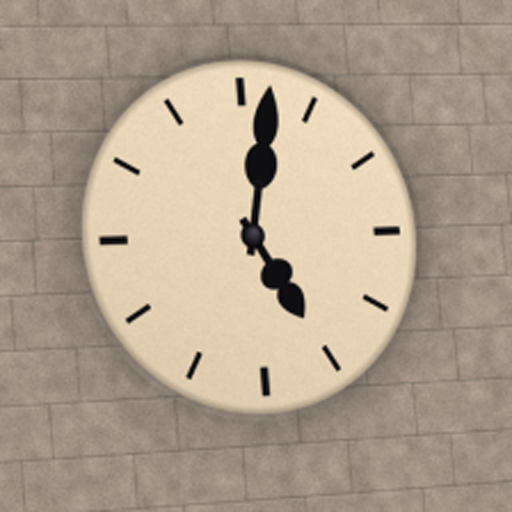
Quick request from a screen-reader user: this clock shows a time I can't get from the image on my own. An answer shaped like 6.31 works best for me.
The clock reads 5.02
